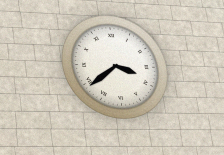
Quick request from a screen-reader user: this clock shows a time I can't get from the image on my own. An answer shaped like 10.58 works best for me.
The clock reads 3.39
